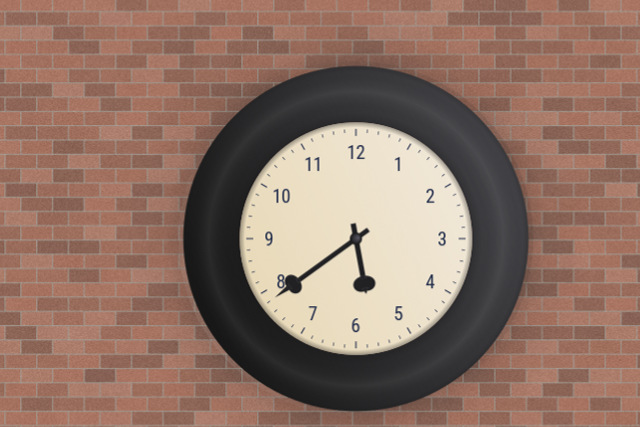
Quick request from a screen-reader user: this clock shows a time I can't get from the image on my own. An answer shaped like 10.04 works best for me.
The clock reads 5.39
